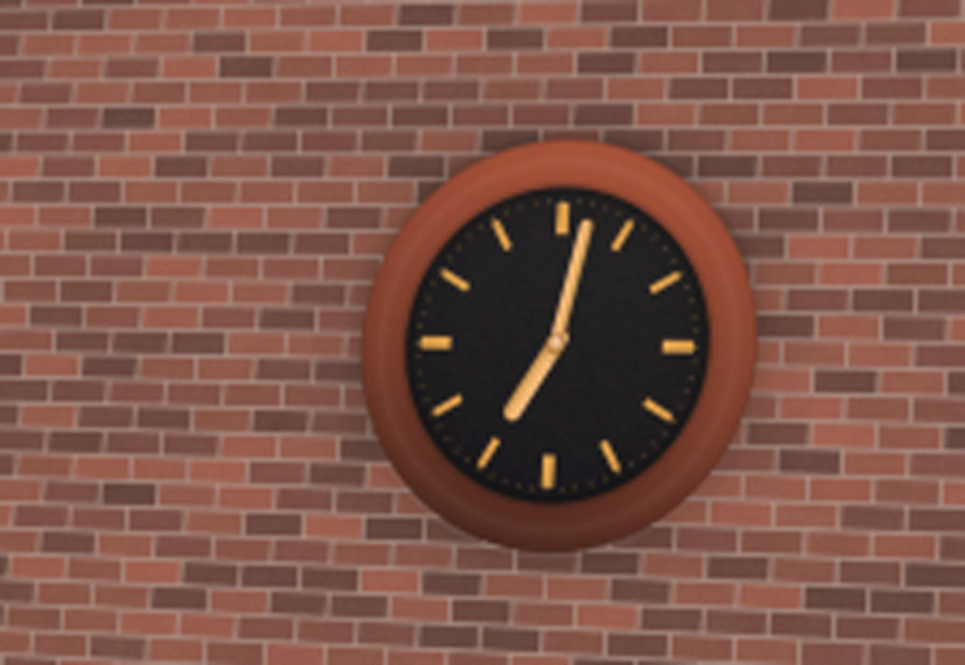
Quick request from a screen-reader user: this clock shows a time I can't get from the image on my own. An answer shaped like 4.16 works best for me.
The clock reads 7.02
